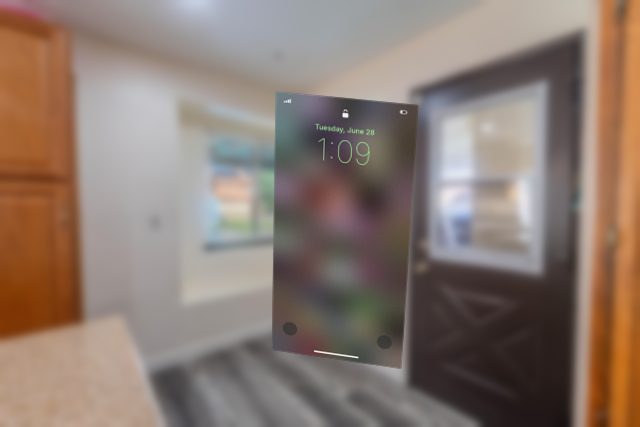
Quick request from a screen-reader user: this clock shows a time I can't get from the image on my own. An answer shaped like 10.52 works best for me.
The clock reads 1.09
